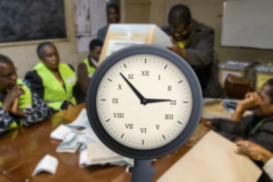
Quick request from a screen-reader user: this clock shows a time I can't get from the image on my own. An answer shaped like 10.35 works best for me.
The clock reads 2.53
